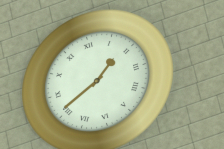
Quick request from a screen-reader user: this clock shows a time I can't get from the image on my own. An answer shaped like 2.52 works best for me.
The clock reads 1.41
